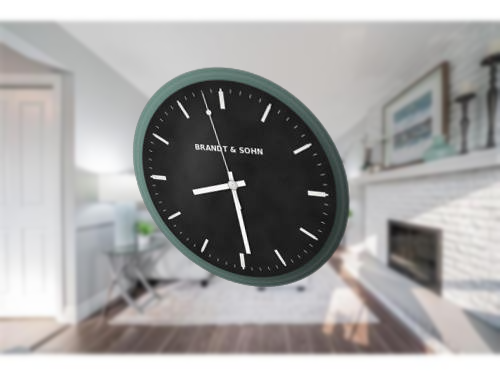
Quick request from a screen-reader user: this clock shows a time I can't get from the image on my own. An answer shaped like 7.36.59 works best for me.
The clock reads 8.28.58
